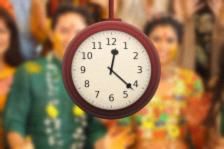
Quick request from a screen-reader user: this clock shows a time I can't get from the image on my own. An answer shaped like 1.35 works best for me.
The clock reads 12.22
